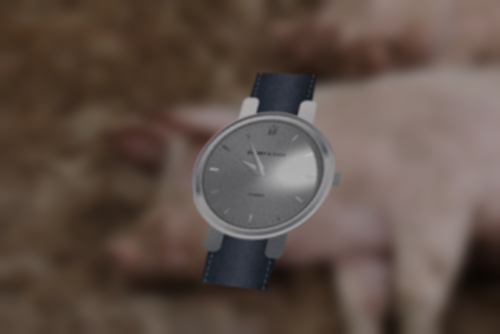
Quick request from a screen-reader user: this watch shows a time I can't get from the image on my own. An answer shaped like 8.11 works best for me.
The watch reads 9.55
